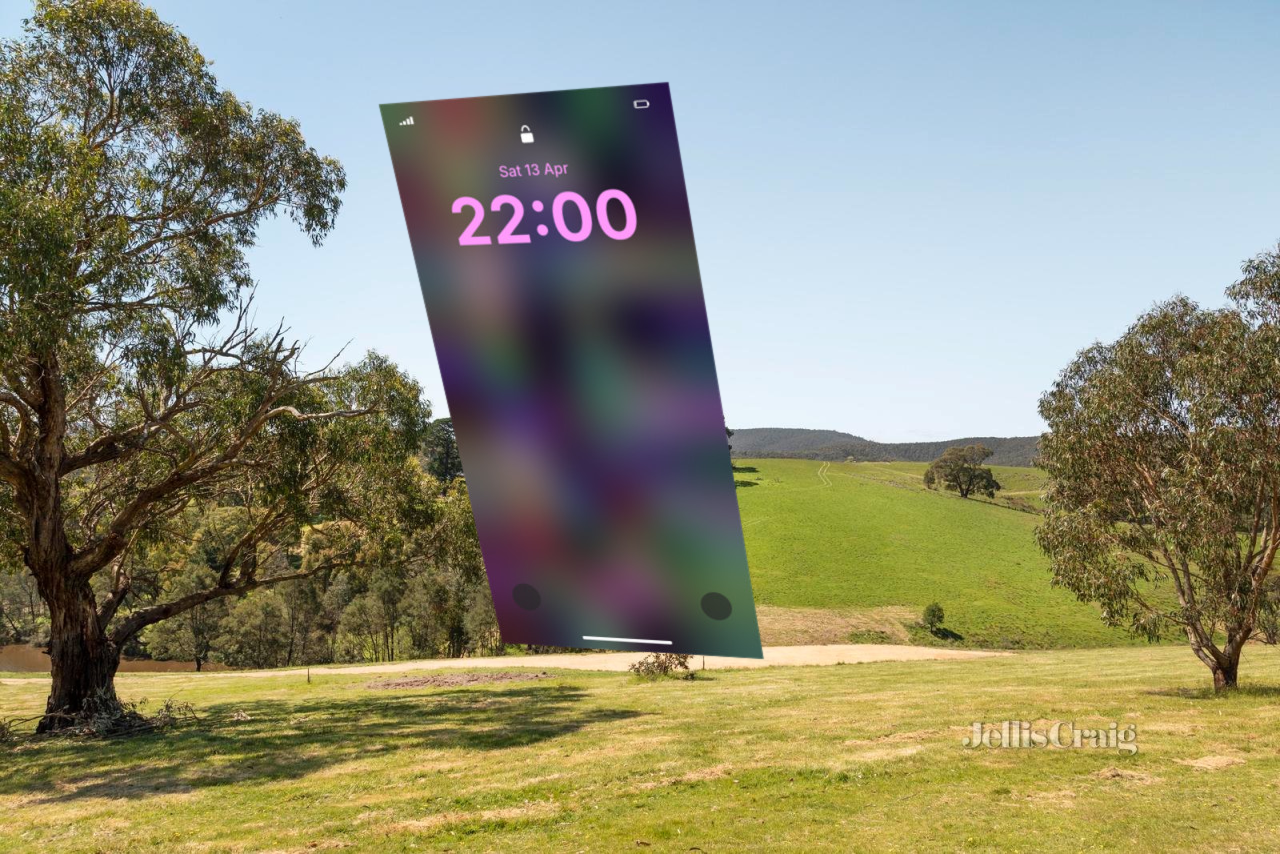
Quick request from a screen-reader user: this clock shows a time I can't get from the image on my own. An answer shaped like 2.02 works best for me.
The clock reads 22.00
